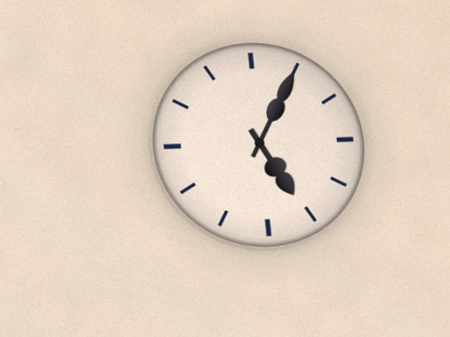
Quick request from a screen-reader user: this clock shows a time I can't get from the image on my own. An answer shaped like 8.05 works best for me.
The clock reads 5.05
